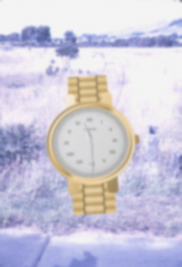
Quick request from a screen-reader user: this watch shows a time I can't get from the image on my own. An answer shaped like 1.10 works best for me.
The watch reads 11.30
